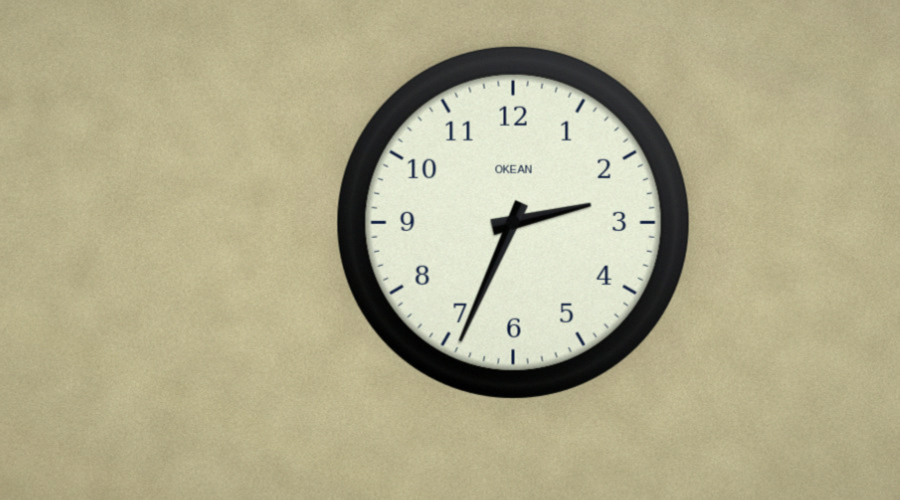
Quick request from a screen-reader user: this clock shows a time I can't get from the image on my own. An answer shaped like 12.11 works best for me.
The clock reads 2.34
